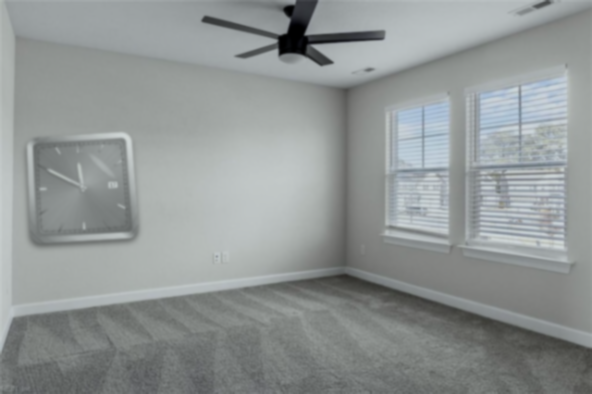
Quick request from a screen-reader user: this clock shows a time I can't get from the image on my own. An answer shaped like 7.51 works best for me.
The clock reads 11.50
